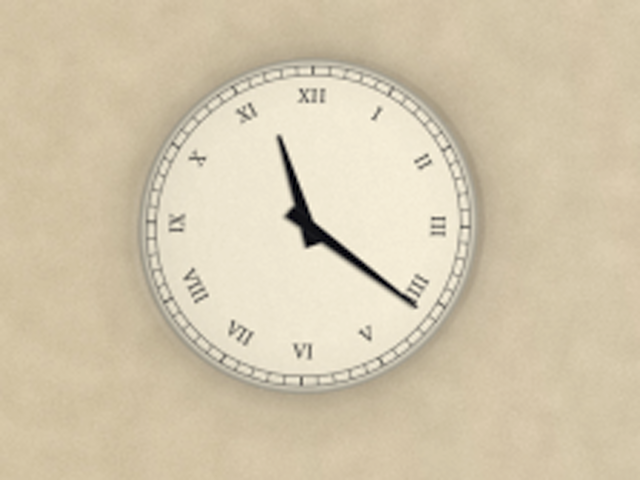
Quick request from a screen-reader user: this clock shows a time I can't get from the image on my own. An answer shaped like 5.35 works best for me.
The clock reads 11.21
